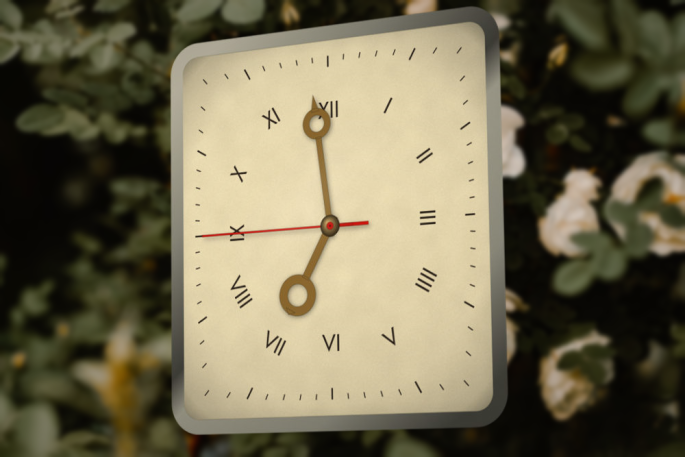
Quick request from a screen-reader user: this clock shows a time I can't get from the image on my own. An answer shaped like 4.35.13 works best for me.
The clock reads 6.58.45
